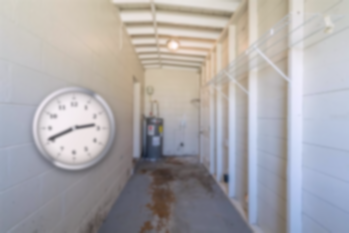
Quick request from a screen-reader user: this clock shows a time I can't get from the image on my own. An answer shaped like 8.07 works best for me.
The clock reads 2.41
